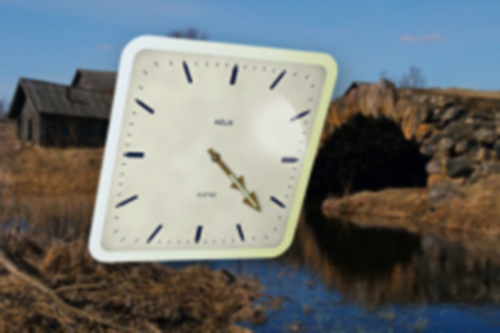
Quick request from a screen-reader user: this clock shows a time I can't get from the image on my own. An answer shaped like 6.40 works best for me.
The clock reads 4.22
